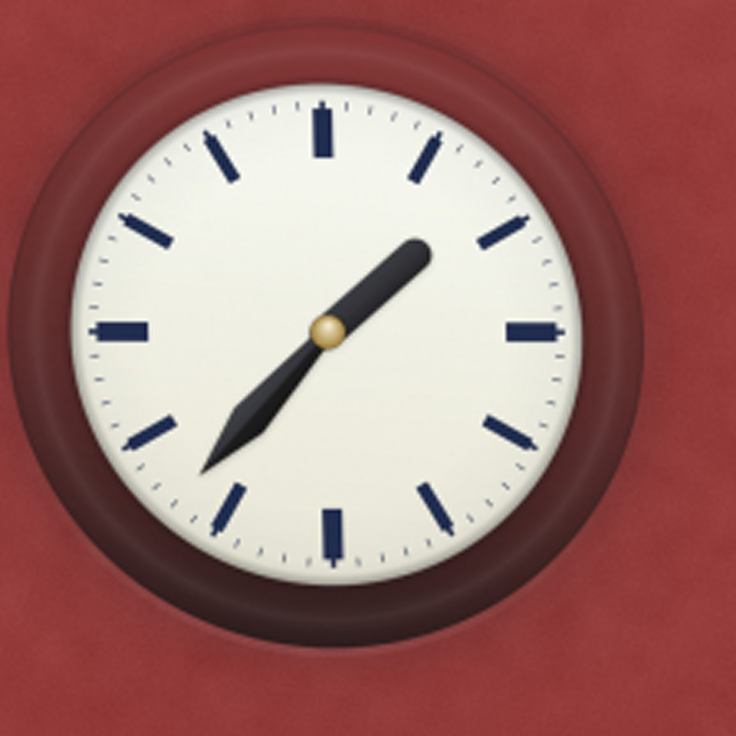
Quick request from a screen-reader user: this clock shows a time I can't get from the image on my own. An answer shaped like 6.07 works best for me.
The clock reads 1.37
